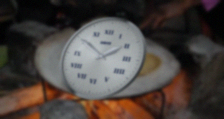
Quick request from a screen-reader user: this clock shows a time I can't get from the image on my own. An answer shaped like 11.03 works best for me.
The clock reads 1.50
